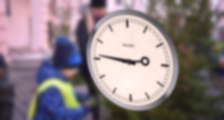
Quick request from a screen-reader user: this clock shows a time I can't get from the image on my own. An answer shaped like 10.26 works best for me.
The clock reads 2.46
